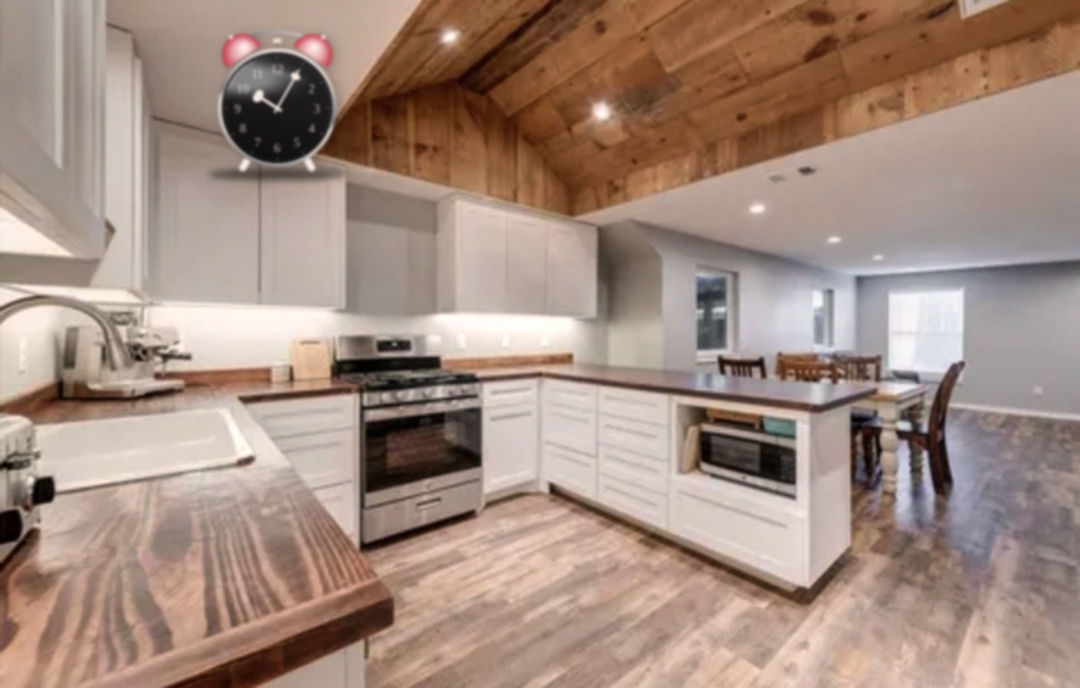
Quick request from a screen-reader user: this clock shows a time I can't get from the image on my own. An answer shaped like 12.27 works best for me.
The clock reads 10.05
